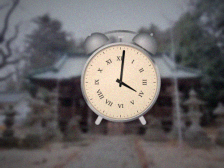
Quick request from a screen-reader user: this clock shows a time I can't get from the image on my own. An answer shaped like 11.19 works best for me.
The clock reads 4.01
